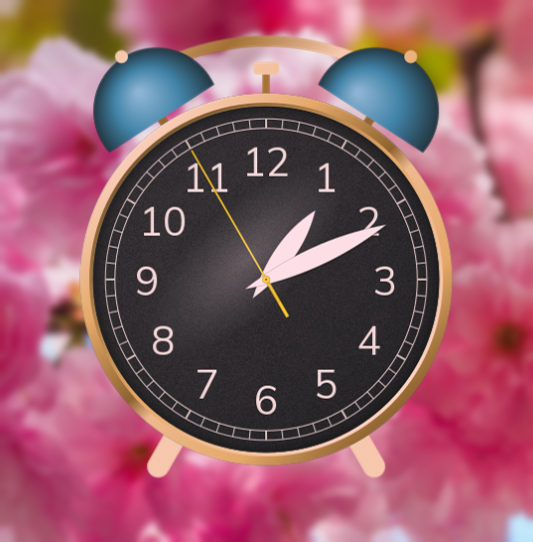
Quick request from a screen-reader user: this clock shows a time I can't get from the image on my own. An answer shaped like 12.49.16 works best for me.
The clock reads 1.10.55
